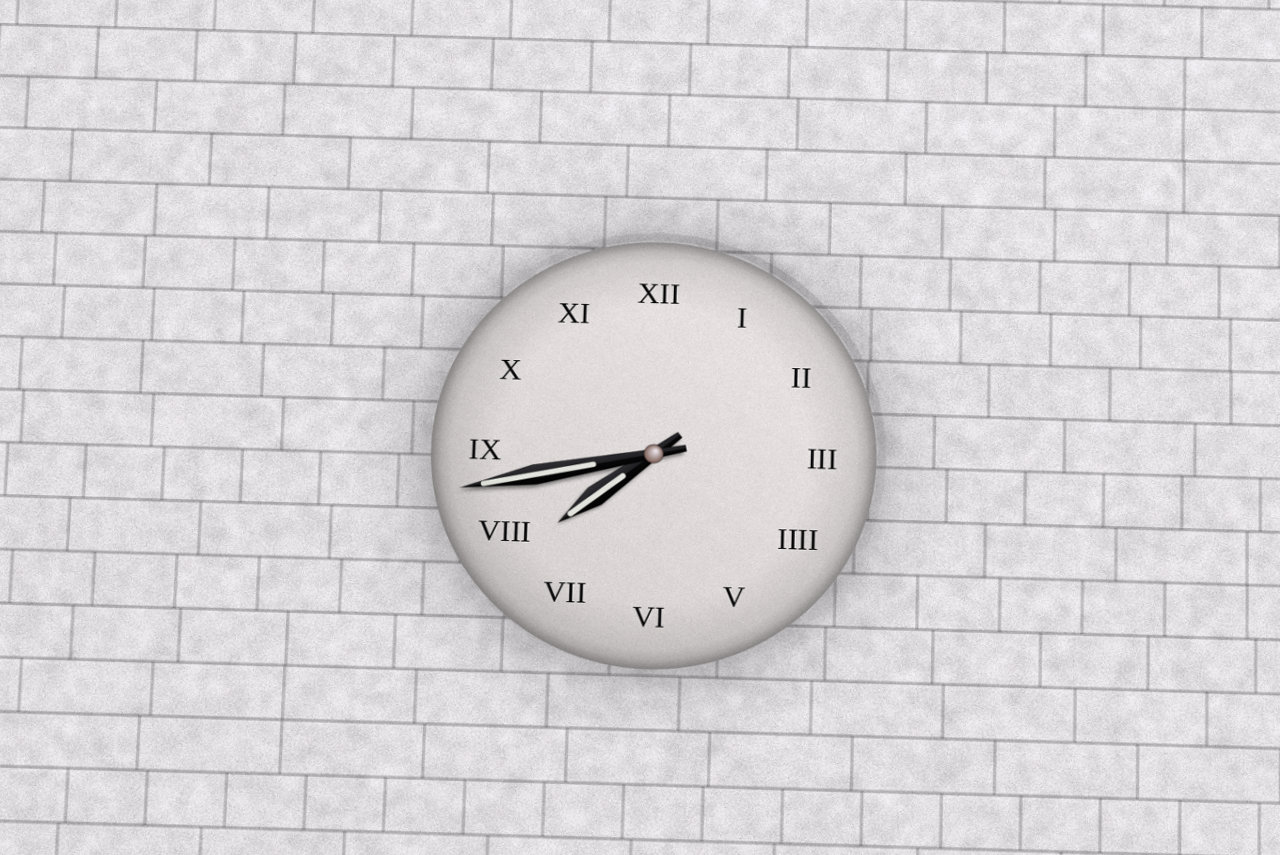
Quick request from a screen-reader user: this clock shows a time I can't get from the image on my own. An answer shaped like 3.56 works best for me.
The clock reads 7.43
